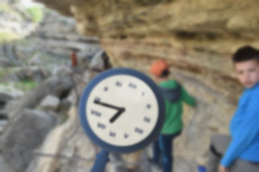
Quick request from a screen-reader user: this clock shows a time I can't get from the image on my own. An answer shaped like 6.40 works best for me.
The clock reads 6.44
